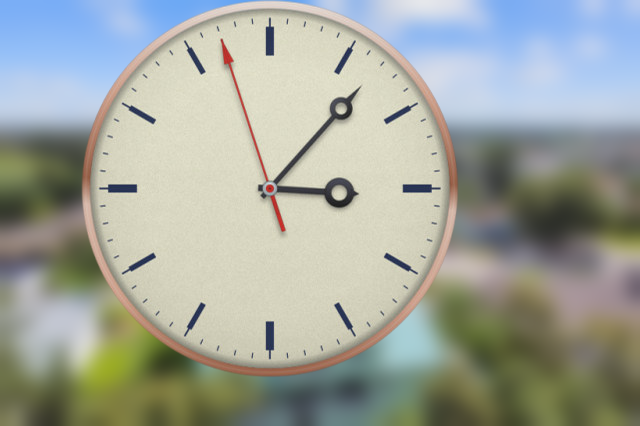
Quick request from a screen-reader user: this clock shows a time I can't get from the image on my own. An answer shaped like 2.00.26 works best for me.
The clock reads 3.06.57
